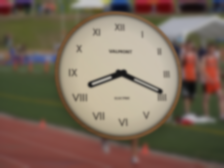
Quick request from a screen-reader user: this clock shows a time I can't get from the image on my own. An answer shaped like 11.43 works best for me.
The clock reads 8.19
